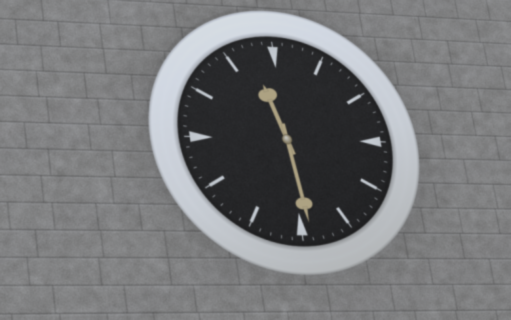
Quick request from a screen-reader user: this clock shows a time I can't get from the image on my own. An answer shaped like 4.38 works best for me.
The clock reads 11.29
